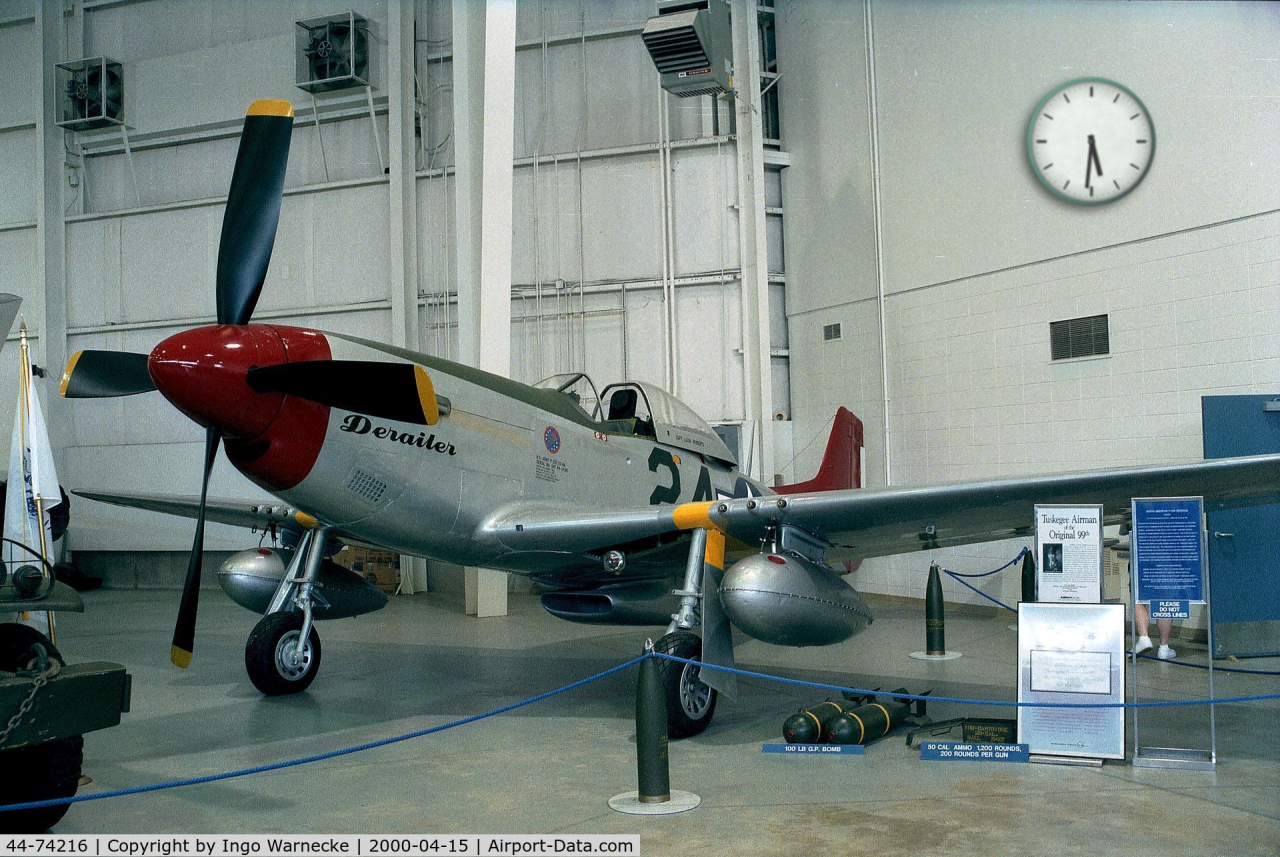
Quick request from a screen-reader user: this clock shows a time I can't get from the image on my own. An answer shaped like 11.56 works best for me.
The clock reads 5.31
